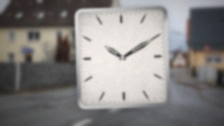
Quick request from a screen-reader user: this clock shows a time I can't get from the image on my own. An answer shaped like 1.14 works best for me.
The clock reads 10.10
